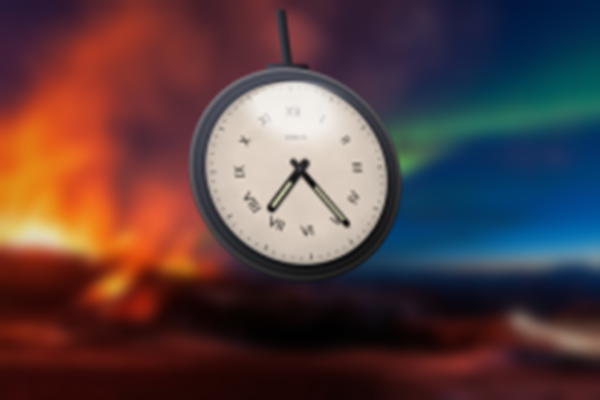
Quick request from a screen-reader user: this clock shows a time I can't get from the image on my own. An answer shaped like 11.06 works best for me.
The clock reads 7.24
